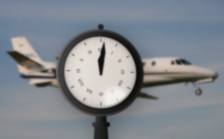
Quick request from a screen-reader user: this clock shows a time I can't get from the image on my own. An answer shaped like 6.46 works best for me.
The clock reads 12.01
